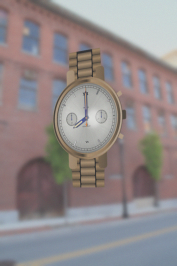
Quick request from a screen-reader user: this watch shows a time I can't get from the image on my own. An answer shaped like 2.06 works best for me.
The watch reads 8.00
